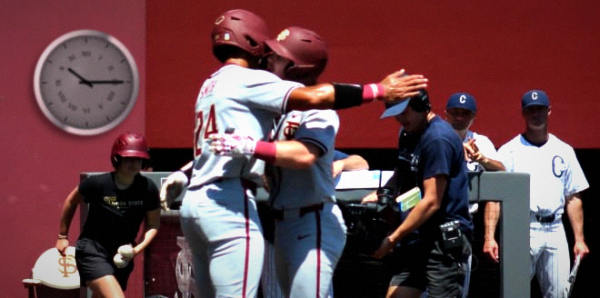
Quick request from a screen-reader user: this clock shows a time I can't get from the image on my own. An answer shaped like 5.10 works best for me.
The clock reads 10.15
